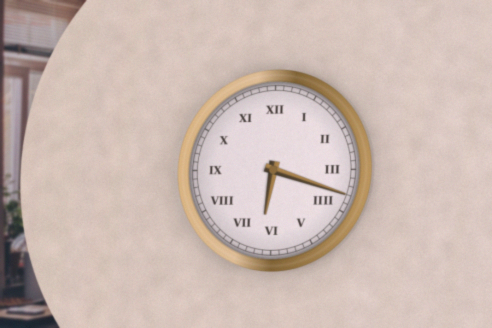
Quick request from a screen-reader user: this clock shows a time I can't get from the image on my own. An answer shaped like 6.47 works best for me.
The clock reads 6.18
